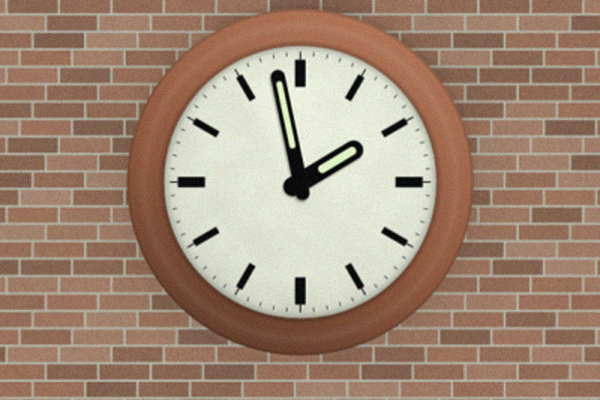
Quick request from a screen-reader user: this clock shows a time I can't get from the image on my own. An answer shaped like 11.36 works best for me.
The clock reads 1.58
